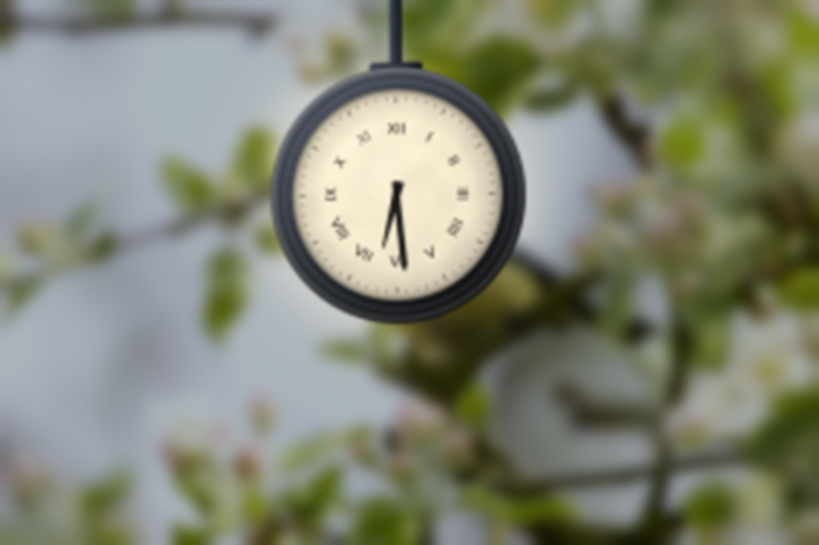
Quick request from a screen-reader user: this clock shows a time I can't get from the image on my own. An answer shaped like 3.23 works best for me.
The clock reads 6.29
